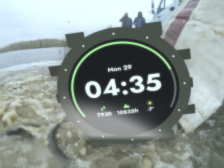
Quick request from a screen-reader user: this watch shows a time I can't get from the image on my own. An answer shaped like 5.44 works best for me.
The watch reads 4.35
